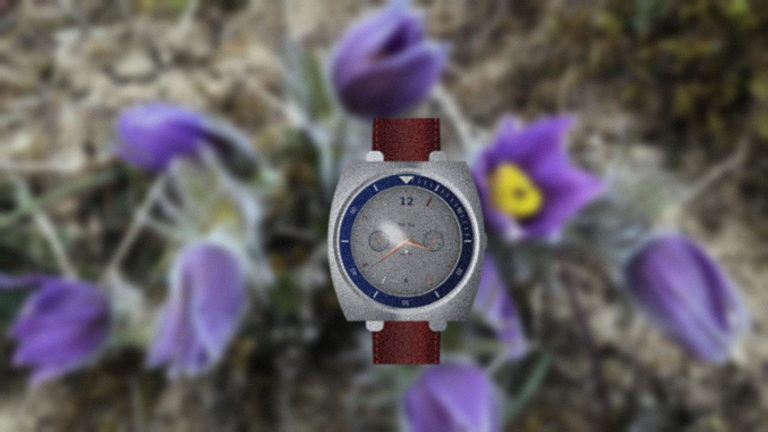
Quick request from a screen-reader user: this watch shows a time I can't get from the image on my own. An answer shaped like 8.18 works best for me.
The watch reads 3.39
